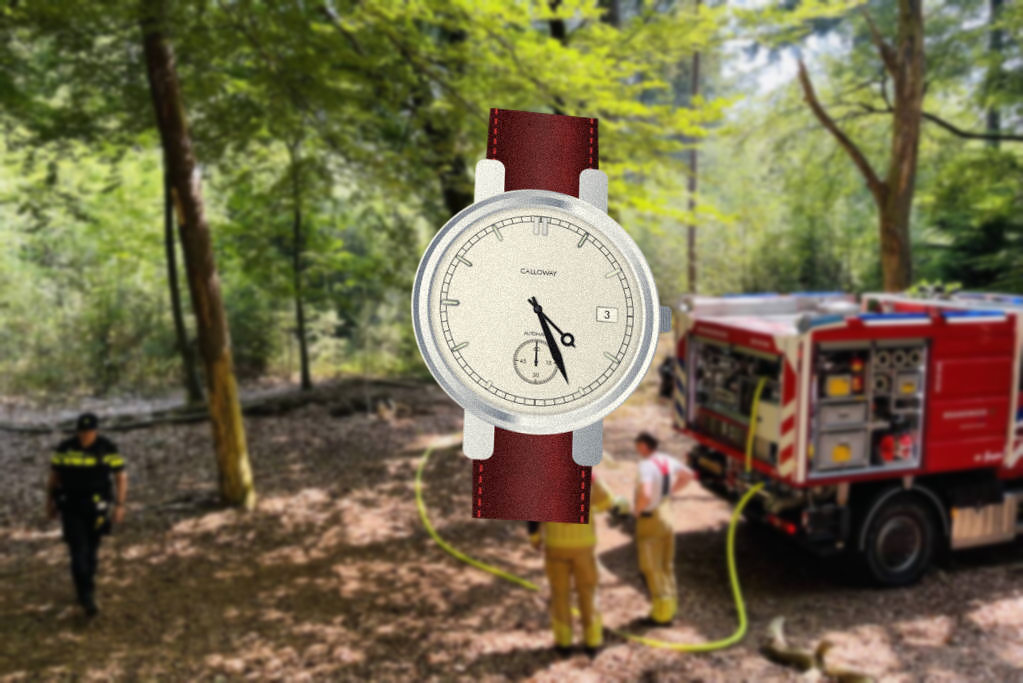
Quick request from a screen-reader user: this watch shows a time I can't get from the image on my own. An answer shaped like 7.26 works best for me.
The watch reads 4.26
